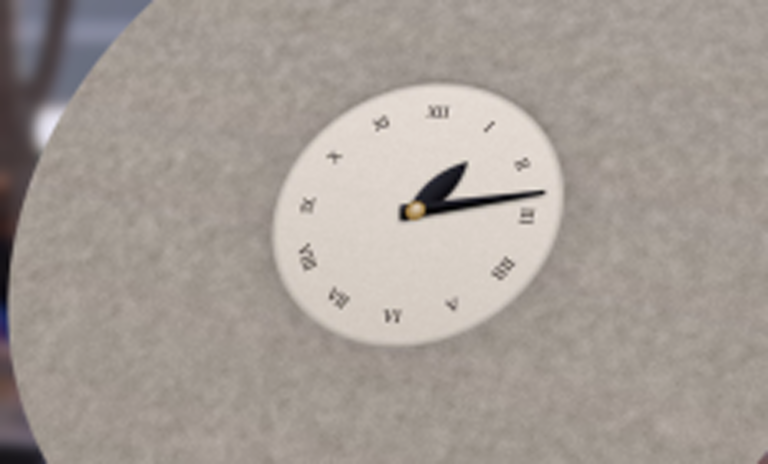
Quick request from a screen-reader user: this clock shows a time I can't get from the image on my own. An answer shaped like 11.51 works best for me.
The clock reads 1.13
